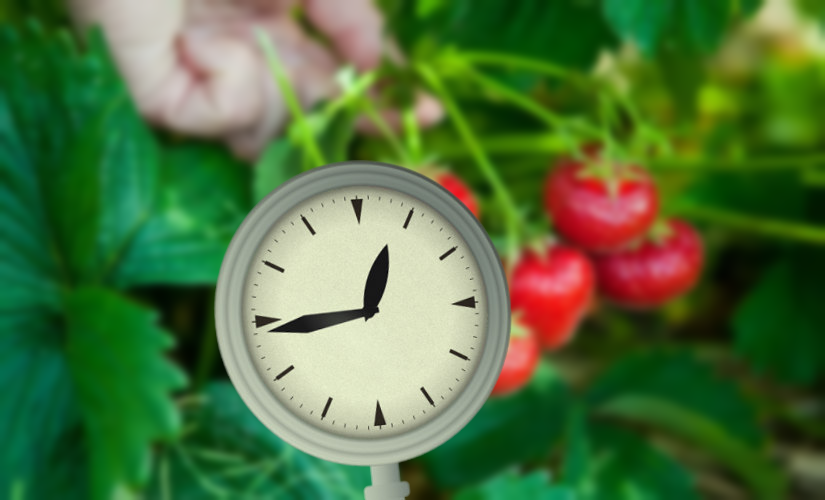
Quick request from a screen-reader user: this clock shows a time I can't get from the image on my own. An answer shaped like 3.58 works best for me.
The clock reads 12.44
